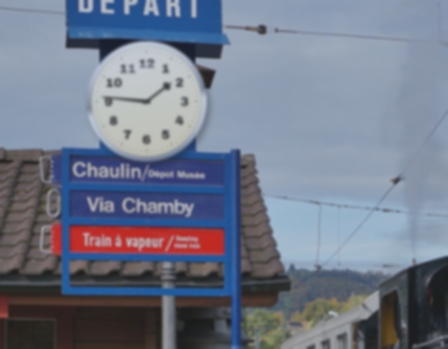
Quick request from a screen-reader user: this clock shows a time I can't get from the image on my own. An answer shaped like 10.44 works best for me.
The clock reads 1.46
